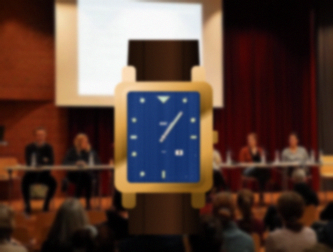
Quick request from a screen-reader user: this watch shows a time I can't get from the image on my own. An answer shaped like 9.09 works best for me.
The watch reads 1.06
